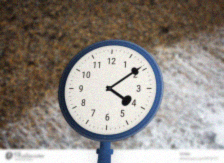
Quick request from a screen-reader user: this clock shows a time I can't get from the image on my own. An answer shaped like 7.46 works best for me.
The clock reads 4.09
